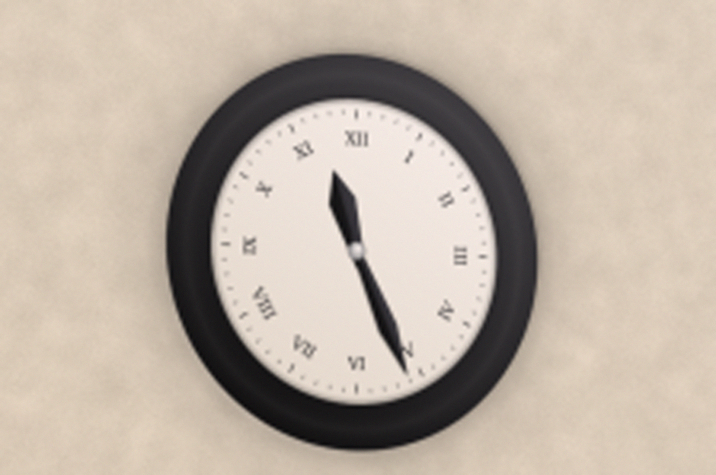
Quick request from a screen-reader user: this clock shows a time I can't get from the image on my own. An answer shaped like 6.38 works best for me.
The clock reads 11.26
